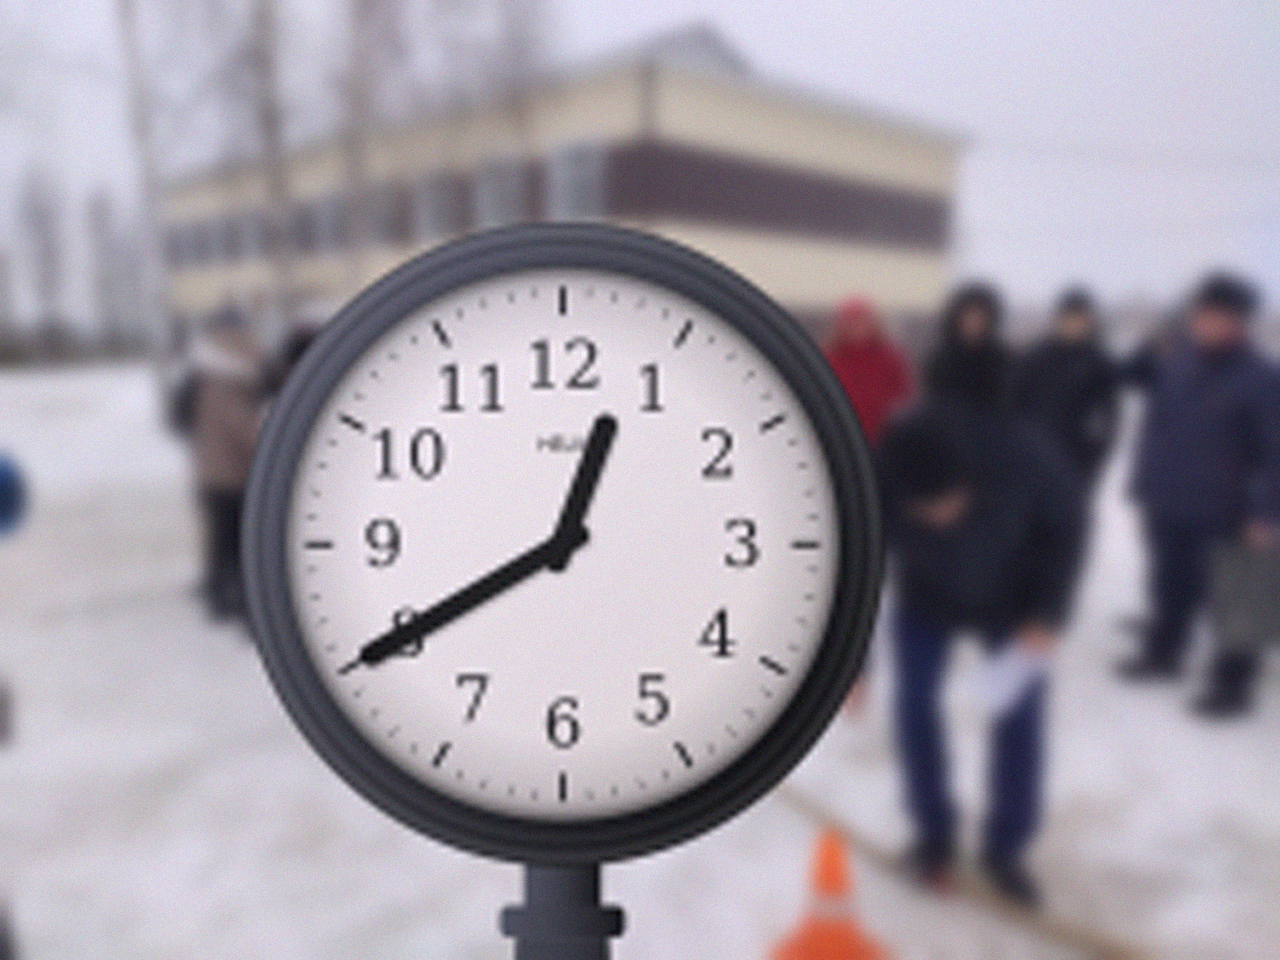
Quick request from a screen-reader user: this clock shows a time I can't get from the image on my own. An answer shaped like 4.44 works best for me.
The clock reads 12.40
